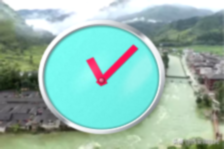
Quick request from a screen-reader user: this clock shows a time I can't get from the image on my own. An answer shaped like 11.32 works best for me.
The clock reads 11.07
